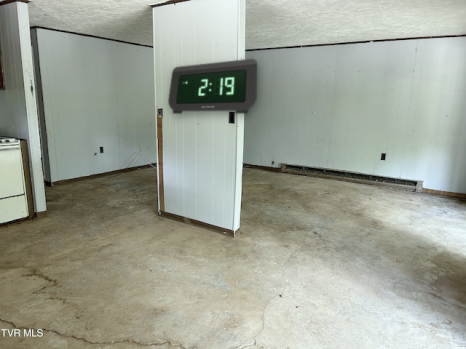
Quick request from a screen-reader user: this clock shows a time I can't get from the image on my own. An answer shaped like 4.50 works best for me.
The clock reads 2.19
